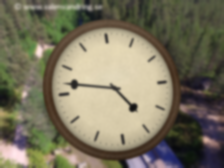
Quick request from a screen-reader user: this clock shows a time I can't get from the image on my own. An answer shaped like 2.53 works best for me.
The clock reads 4.47
